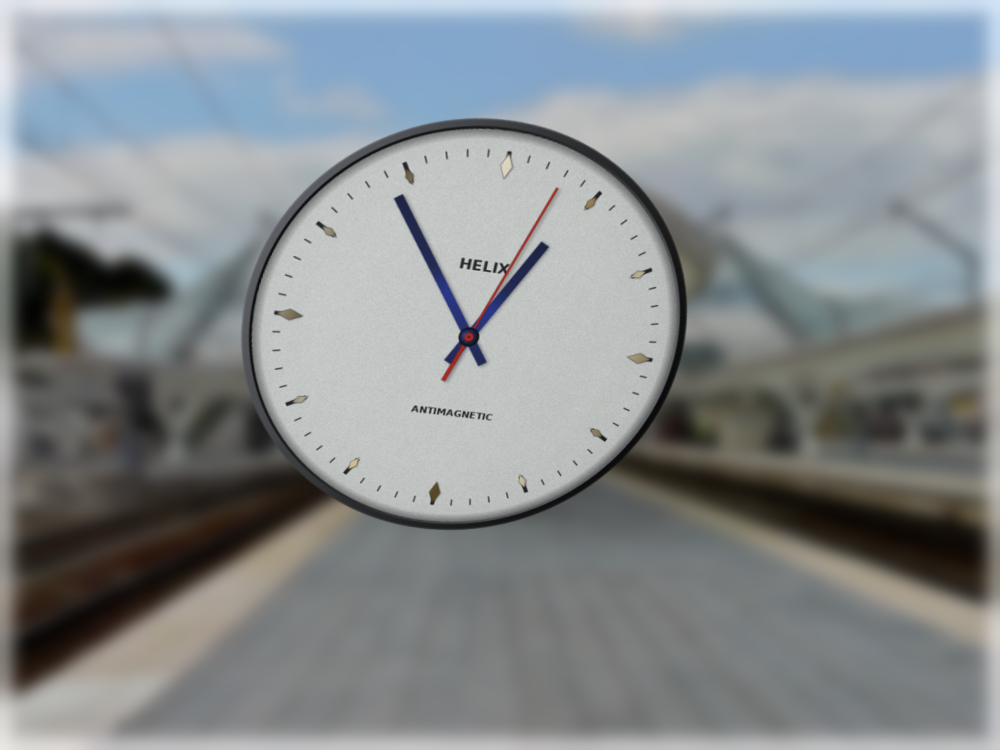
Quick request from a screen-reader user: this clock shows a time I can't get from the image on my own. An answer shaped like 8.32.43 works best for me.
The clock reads 12.54.03
